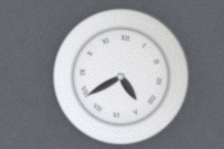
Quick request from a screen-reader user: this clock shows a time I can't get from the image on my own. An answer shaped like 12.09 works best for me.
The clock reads 4.39
